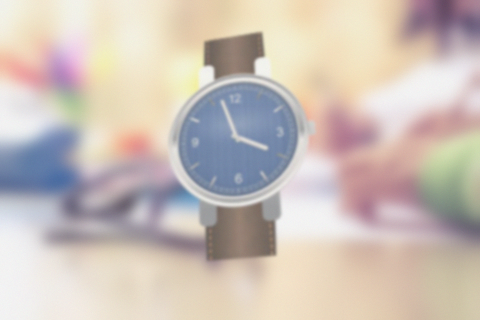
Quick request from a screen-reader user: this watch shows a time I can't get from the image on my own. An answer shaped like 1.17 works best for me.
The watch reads 3.57
